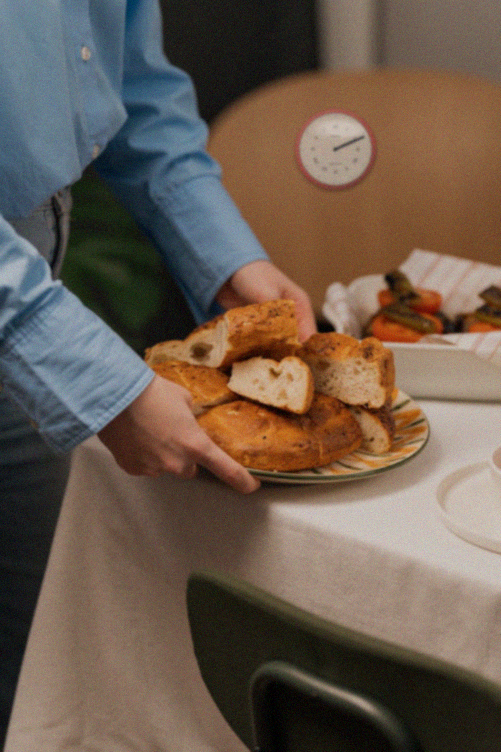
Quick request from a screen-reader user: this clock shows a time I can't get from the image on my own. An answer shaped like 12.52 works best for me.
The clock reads 2.11
